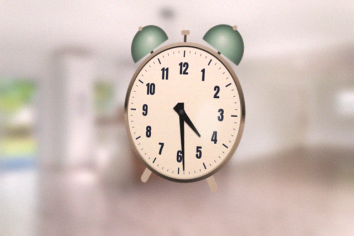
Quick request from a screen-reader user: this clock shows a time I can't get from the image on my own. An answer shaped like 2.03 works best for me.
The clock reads 4.29
